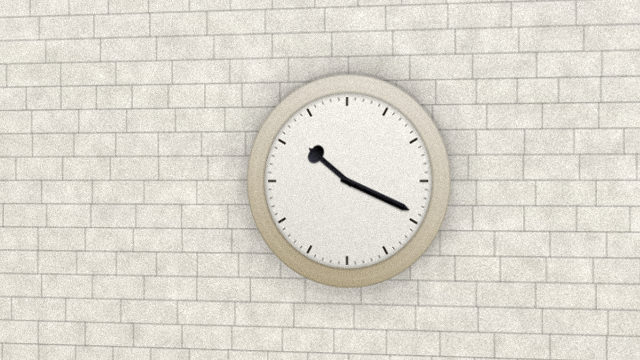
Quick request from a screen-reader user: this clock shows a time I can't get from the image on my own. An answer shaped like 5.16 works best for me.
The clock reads 10.19
